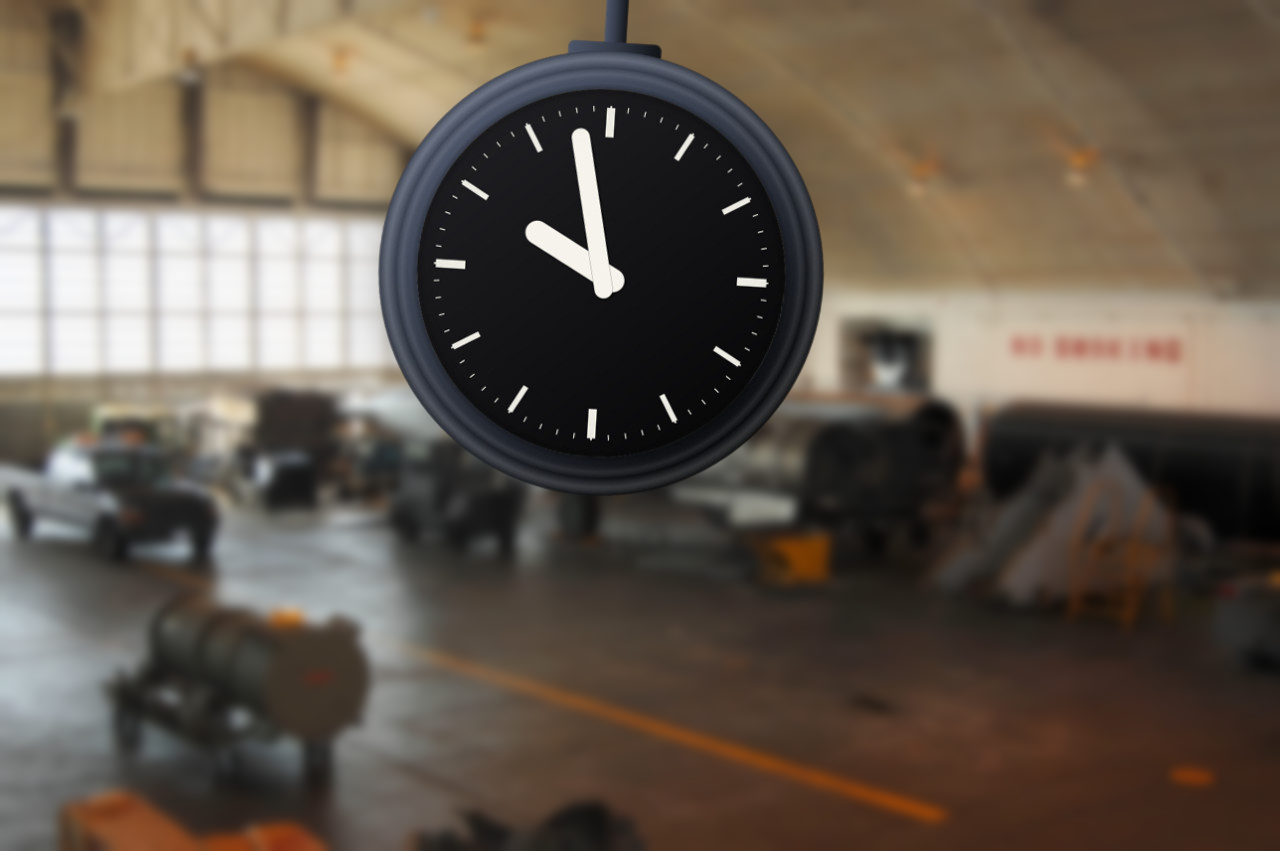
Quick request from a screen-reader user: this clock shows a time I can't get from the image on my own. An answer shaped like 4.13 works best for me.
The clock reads 9.58
